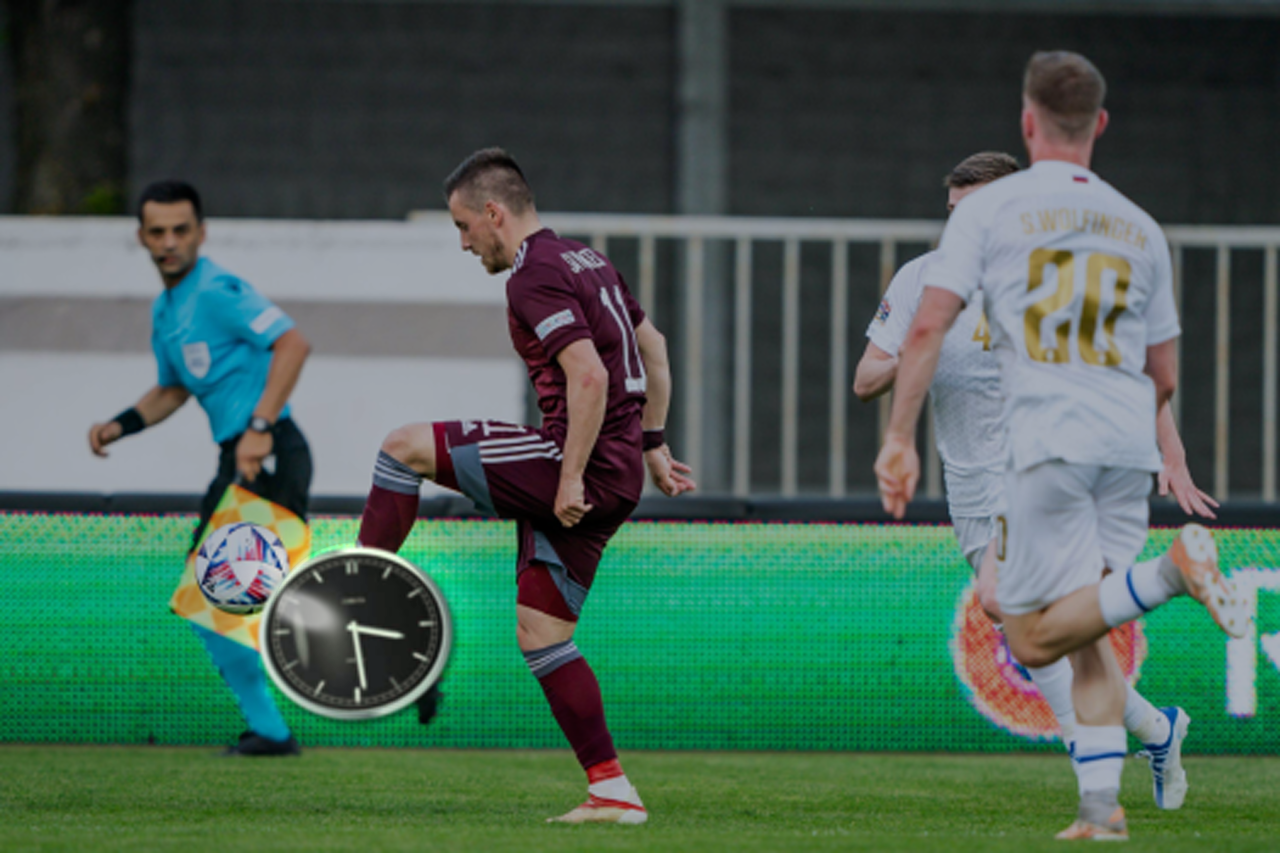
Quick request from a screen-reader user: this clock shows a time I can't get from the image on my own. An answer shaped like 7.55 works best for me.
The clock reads 3.29
